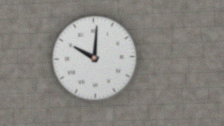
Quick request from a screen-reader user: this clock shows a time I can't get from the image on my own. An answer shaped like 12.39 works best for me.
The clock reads 10.01
